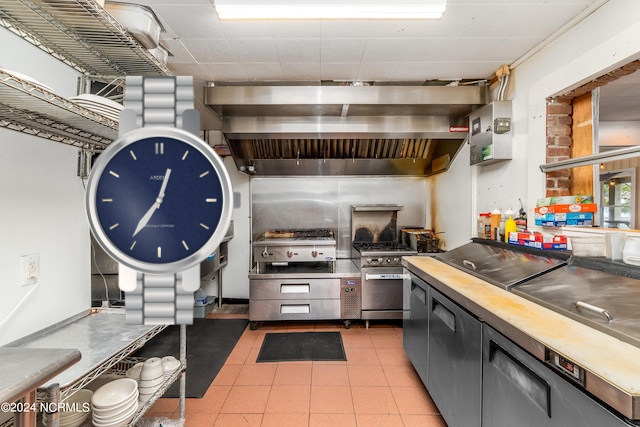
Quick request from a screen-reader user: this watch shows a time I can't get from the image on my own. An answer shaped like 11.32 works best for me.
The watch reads 12.36
